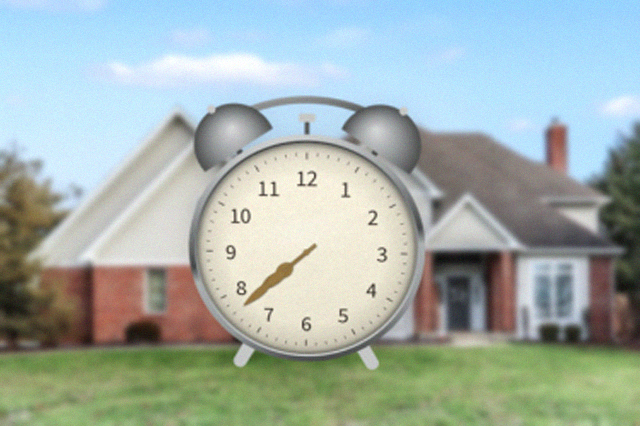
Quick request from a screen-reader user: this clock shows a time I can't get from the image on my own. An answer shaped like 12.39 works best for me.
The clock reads 7.38
